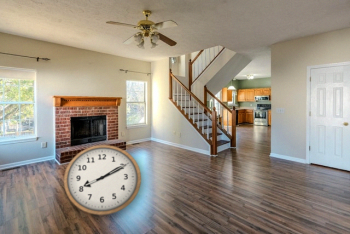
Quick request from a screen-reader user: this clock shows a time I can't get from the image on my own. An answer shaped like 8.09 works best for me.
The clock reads 8.10
